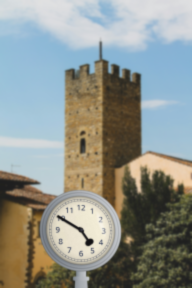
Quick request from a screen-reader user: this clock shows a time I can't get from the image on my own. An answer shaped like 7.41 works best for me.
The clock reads 4.50
